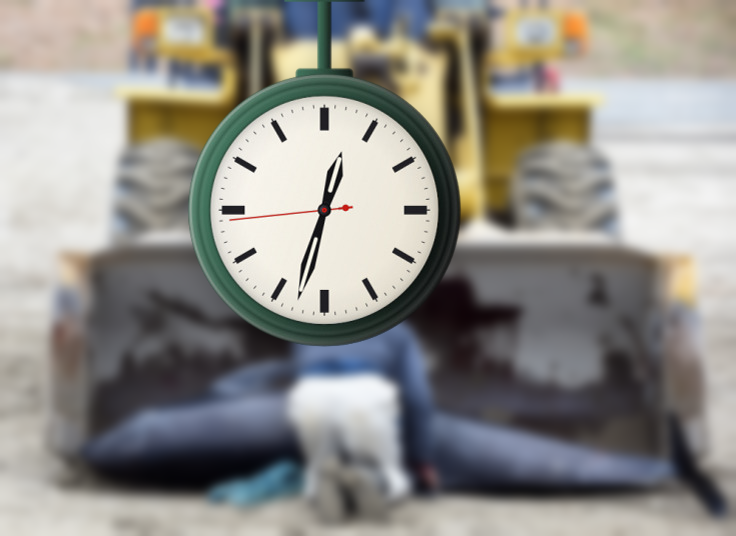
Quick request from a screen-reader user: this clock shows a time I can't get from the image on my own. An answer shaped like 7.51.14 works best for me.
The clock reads 12.32.44
